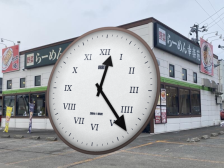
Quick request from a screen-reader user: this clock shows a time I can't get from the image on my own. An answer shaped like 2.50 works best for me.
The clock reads 12.23
